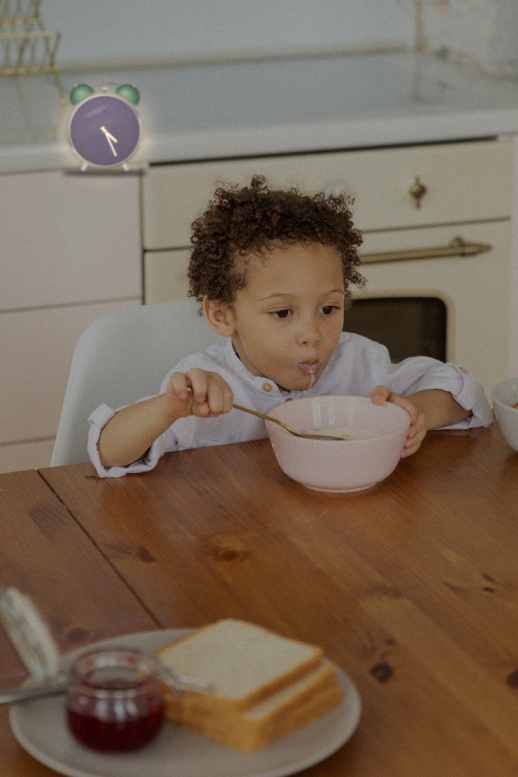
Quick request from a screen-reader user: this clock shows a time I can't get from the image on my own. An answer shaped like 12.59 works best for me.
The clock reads 4.26
